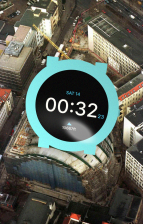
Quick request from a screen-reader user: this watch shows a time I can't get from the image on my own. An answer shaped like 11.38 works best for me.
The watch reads 0.32
